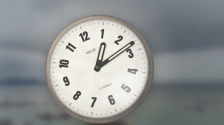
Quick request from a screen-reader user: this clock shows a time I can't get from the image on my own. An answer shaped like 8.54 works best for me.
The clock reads 1.13
